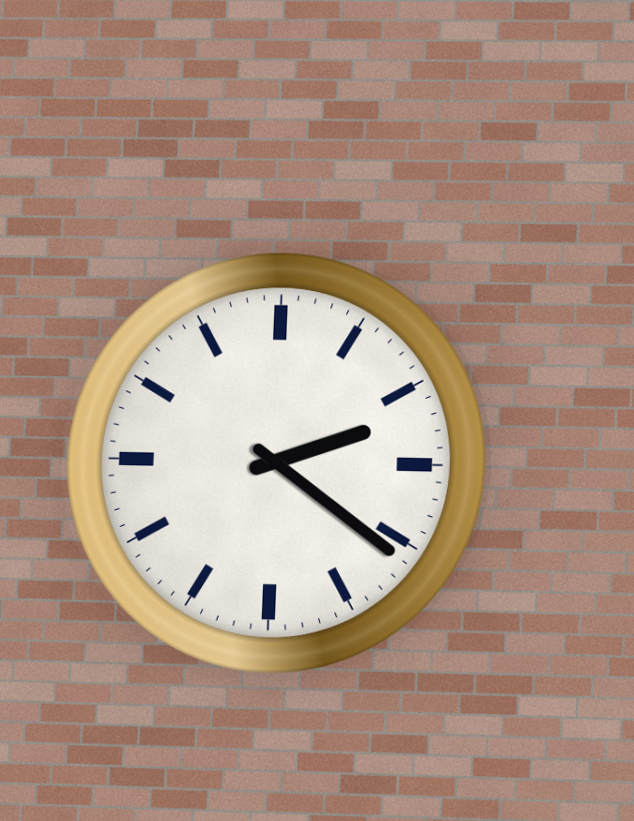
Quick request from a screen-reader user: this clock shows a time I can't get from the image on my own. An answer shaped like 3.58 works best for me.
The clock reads 2.21
